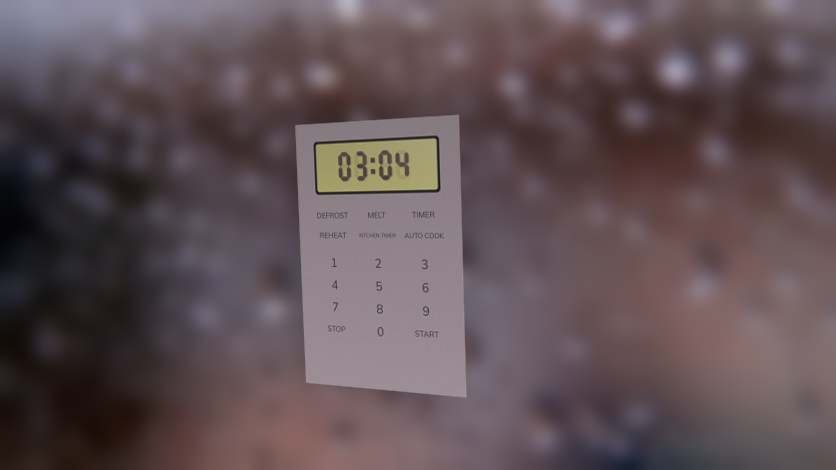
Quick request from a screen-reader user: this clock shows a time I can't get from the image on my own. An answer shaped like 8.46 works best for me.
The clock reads 3.04
